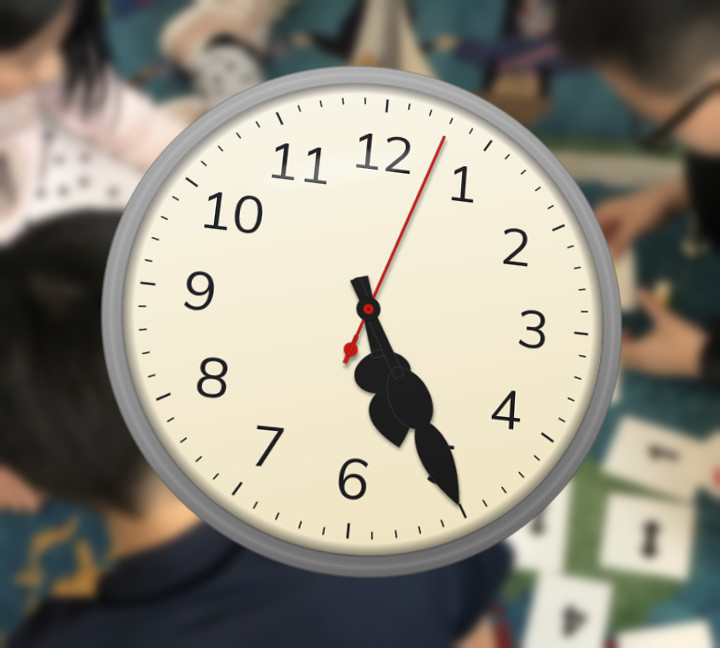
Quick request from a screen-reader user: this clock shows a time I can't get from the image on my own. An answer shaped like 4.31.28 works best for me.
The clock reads 5.25.03
